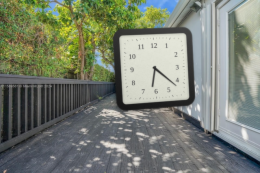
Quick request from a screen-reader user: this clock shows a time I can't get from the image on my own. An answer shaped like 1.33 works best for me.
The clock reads 6.22
